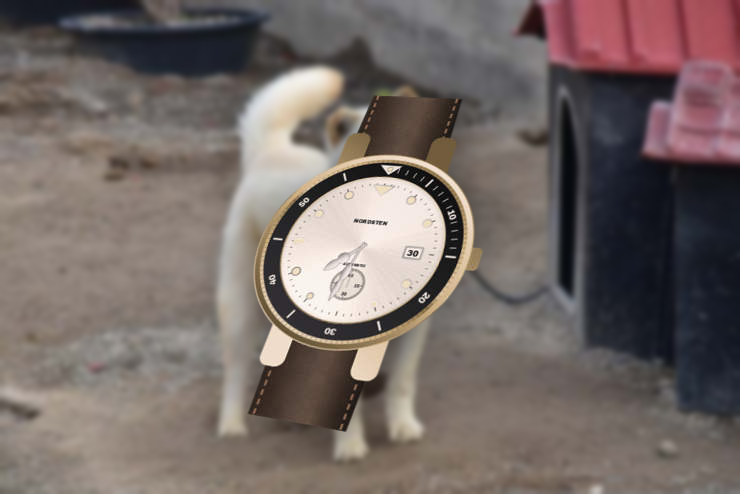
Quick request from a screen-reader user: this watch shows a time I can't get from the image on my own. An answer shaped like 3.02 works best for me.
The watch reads 7.32
